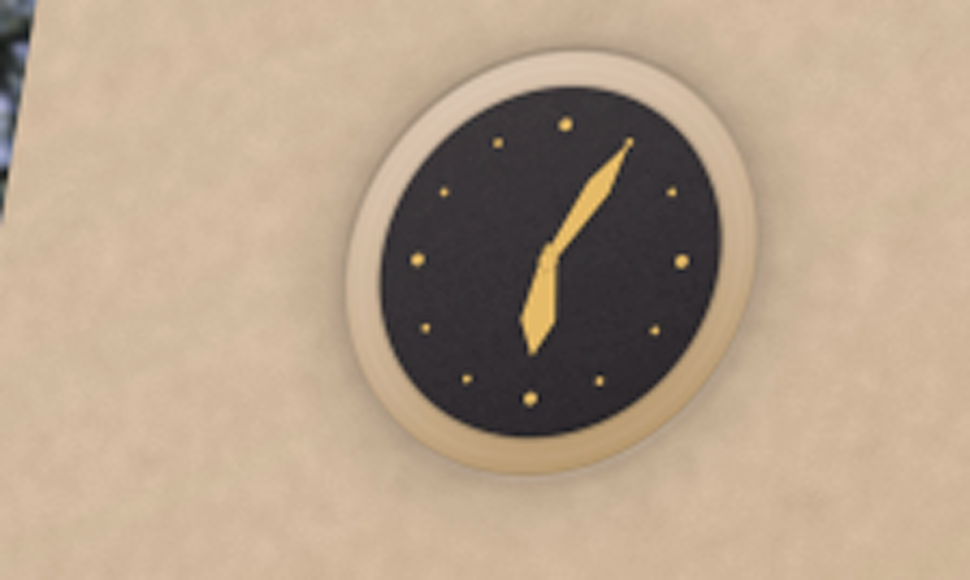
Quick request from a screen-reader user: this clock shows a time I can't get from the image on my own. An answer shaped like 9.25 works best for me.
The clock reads 6.05
